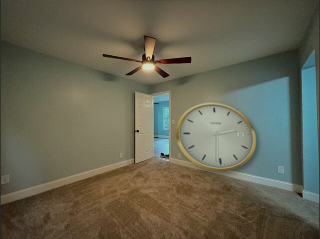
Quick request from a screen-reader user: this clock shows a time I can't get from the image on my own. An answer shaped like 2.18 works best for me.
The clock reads 2.31
